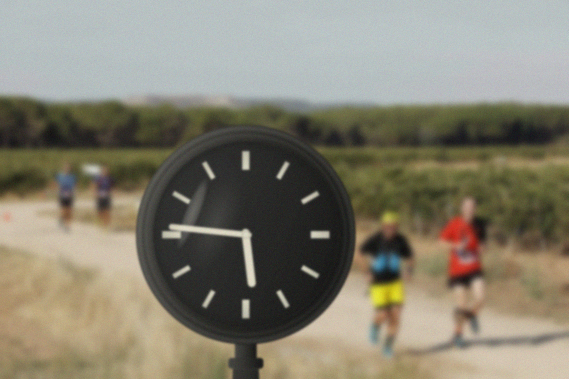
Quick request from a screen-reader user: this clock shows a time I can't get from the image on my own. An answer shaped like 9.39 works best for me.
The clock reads 5.46
